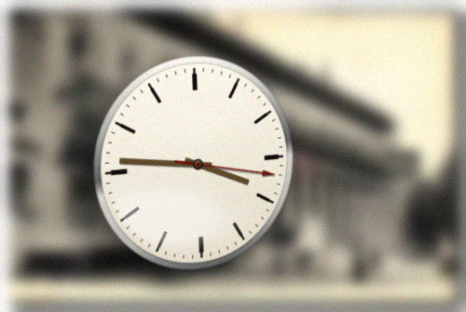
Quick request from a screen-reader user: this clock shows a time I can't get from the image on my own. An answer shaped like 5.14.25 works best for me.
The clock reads 3.46.17
